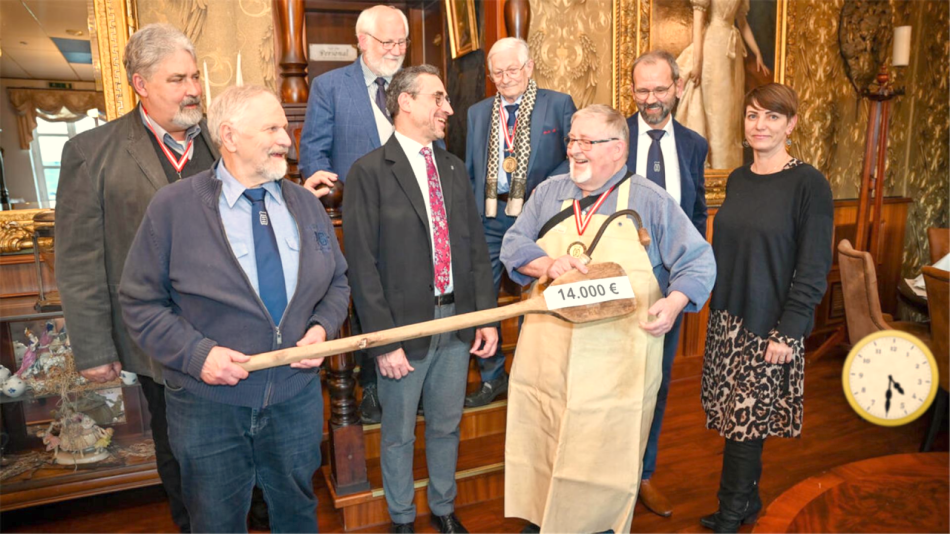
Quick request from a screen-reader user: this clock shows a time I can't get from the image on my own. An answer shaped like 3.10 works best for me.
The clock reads 4.30
